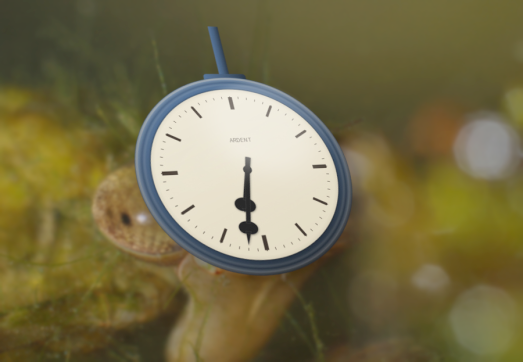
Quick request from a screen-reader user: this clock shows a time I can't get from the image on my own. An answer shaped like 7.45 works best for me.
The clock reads 6.32
